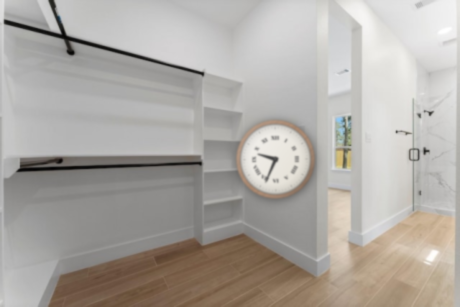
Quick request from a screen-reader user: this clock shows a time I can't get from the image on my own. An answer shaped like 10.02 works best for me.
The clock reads 9.34
